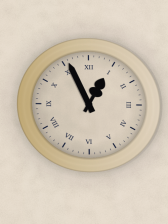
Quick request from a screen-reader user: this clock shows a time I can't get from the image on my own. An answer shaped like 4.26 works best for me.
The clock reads 12.56
